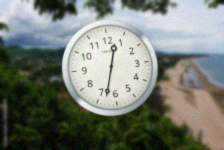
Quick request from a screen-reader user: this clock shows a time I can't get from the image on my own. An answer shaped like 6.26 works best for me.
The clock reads 12.33
